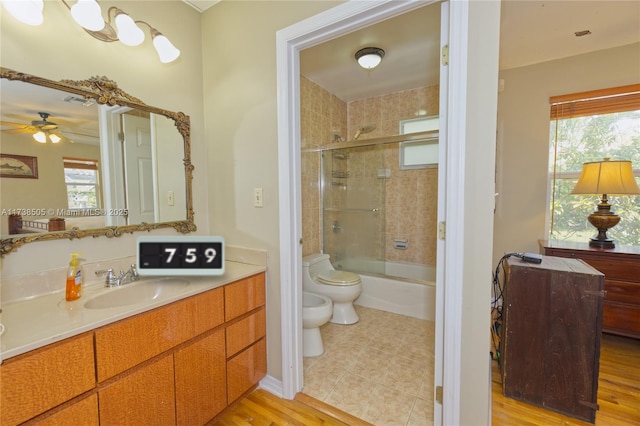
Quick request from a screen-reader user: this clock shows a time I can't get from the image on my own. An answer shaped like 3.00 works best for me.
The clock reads 7.59
